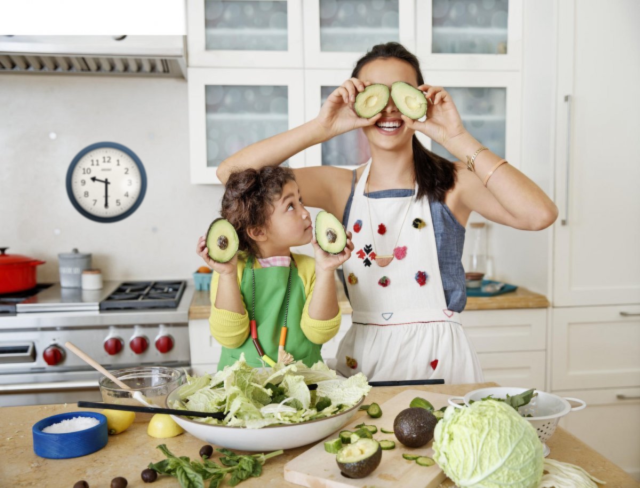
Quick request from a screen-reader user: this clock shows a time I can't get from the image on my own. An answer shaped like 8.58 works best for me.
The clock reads 9.30
